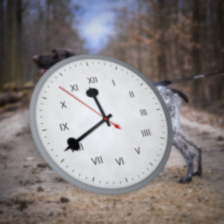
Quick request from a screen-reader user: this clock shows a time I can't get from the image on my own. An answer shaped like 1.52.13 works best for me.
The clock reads 11.40.53
